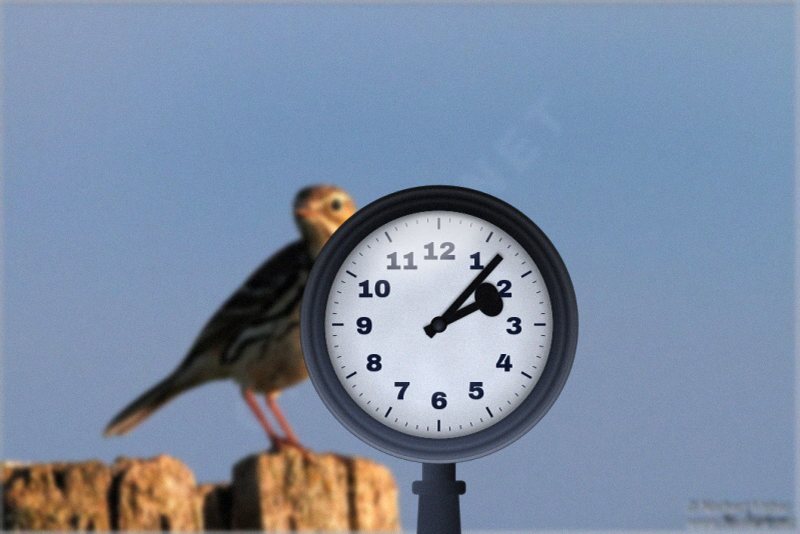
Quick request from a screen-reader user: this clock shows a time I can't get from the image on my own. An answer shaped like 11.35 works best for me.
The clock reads 2.07
